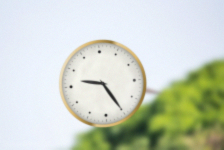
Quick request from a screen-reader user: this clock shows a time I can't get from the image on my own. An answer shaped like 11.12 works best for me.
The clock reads 9.25
